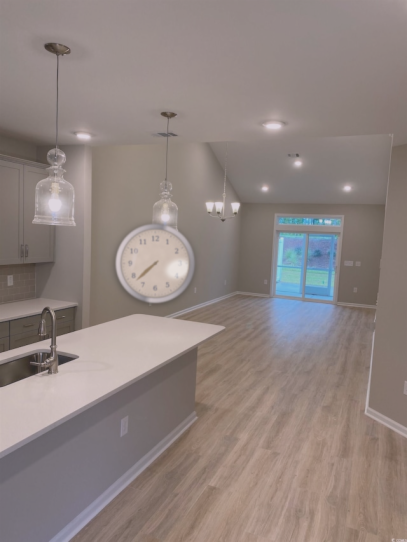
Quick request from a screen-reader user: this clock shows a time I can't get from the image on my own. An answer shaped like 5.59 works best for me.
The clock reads 7.38
